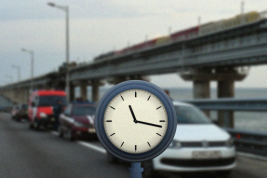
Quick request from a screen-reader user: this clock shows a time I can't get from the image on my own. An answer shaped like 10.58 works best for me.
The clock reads 11.17
